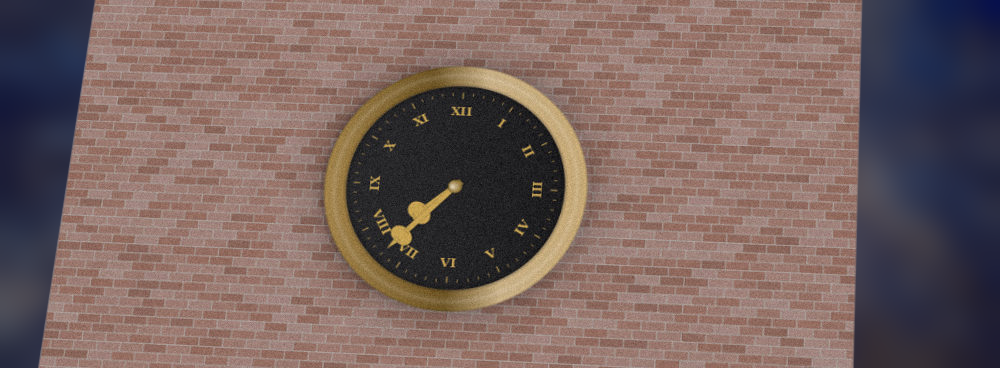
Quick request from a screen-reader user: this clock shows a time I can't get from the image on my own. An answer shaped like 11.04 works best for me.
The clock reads 7.37
